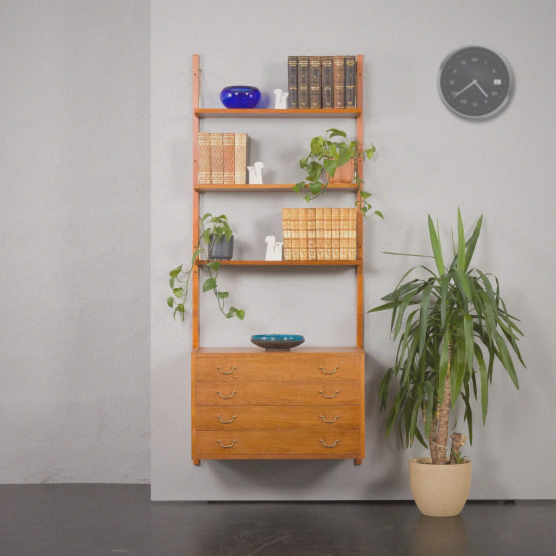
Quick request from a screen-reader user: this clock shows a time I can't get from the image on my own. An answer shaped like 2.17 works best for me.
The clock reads 4.39
